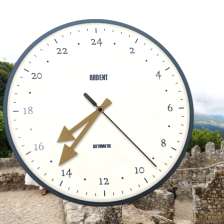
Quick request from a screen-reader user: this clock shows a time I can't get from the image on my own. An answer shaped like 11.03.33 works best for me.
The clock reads 15.36.23
